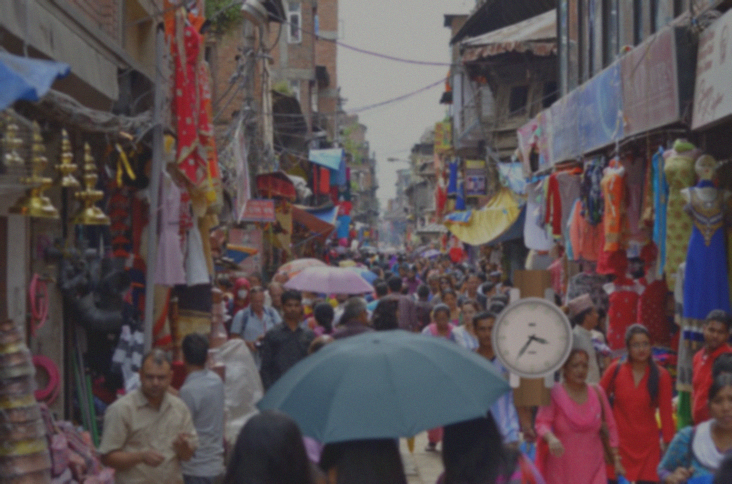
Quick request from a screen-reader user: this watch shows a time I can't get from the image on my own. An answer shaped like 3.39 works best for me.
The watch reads 3.36
